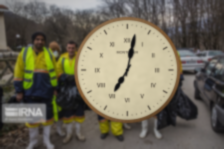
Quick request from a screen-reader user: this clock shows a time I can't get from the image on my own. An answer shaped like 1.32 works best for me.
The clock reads 7.02
